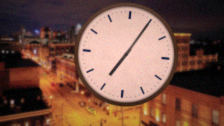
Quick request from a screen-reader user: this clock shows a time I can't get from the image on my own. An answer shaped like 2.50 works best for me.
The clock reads 7.05
